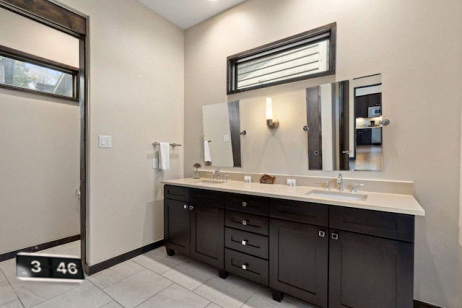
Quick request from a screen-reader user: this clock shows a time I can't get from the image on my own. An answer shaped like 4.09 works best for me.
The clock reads 3.46
